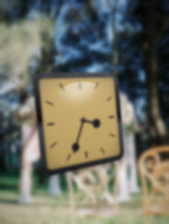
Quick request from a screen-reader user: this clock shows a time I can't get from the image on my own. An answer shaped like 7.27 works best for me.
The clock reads 3.34
